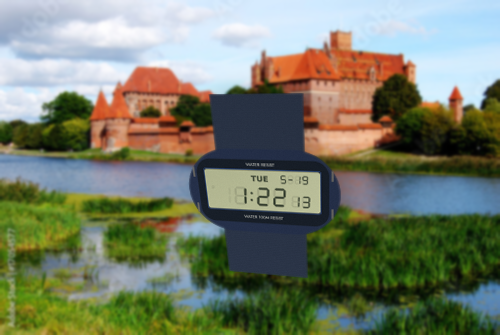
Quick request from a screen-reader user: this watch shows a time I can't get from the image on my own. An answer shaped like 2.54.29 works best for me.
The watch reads 1.22.13
